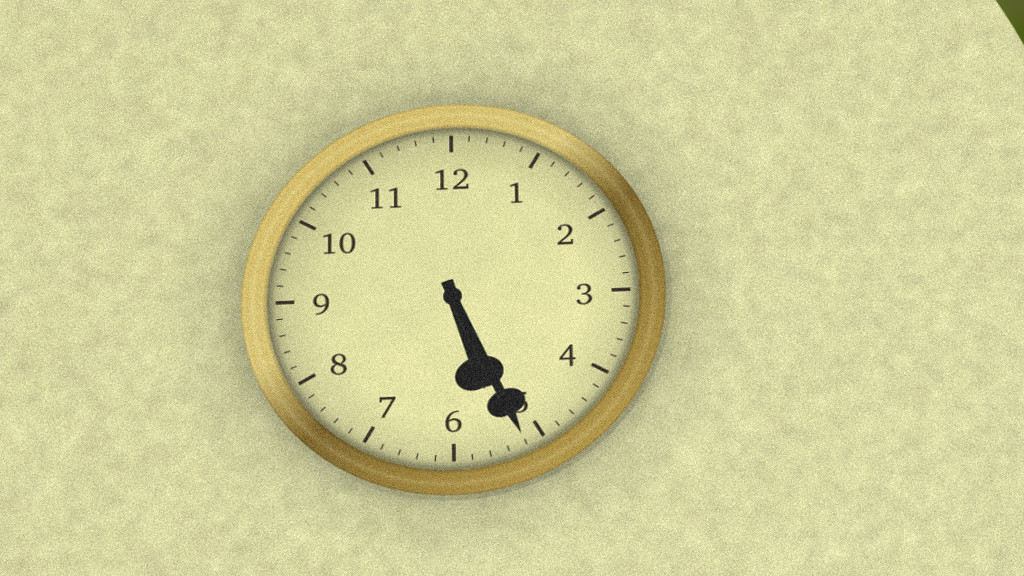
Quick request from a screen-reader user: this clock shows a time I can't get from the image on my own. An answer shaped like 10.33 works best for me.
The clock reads 5.26
